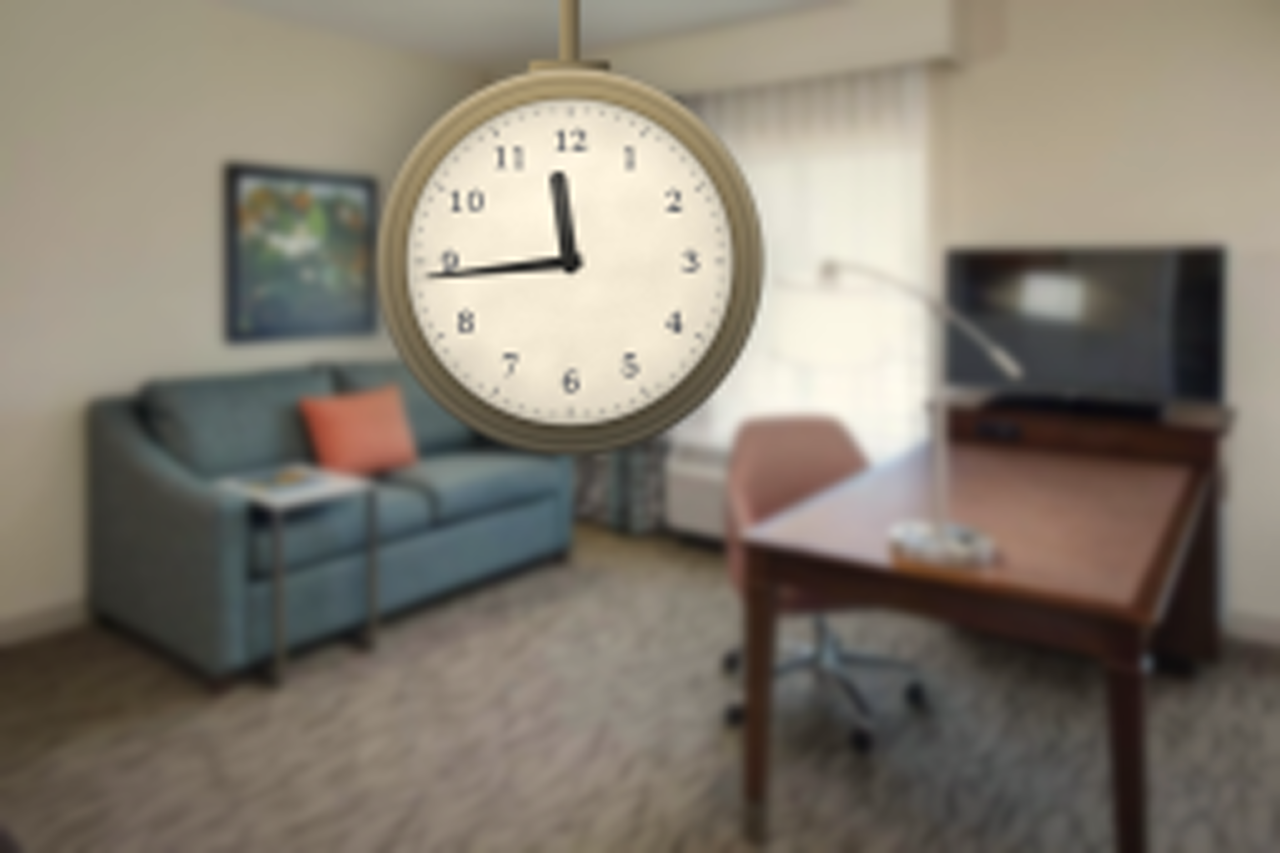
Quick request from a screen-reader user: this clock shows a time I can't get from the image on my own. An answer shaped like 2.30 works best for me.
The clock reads 11.44
